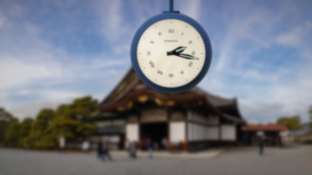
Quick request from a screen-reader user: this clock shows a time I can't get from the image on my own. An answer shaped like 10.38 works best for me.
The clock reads 2.17
